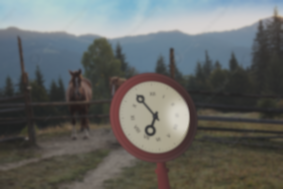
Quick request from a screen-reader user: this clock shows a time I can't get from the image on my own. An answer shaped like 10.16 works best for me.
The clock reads 6.54
